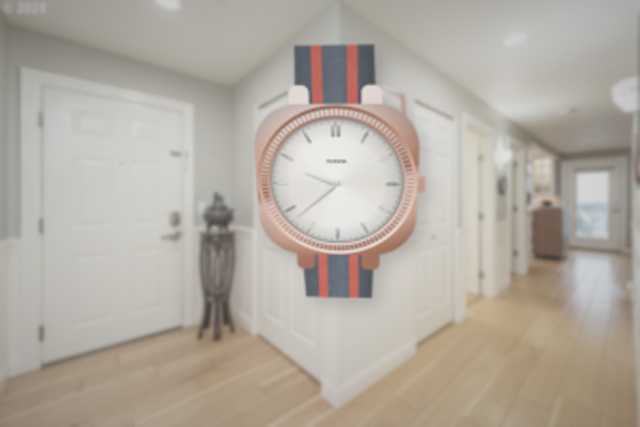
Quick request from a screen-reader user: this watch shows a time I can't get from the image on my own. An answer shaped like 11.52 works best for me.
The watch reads 9.38
